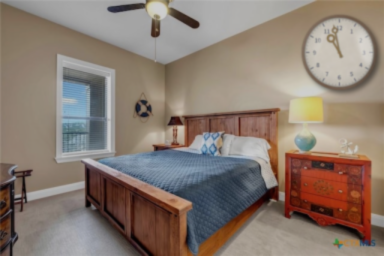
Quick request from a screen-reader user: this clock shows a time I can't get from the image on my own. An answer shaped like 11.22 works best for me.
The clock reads 10.58
